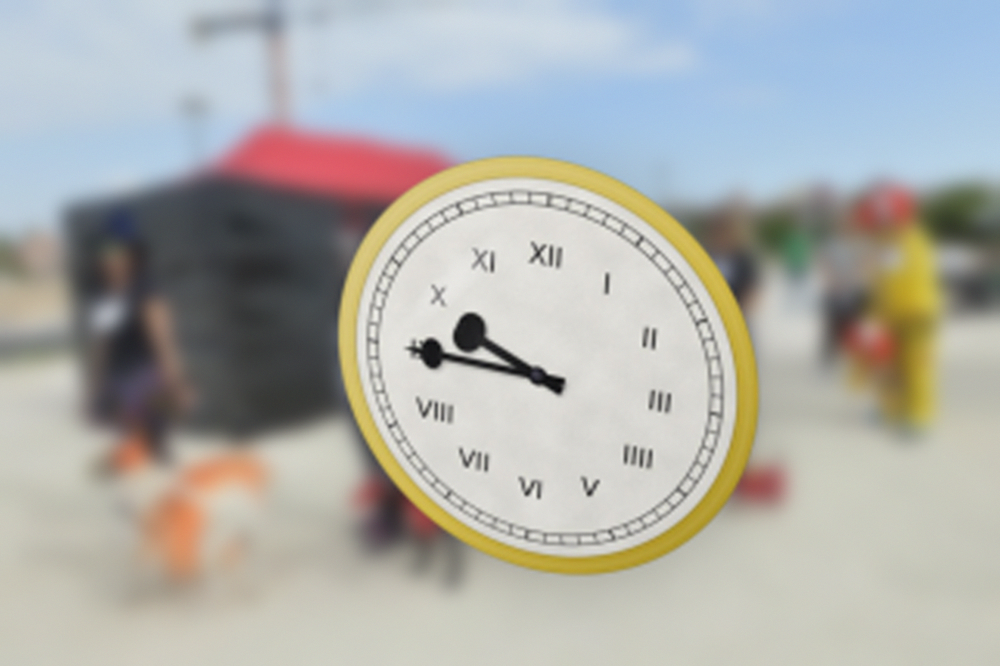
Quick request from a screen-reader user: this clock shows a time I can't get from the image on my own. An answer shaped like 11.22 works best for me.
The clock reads 9.45
